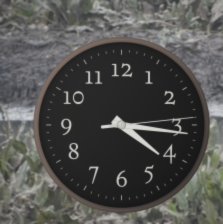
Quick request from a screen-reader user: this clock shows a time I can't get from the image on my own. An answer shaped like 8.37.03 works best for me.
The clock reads 4.16.14
